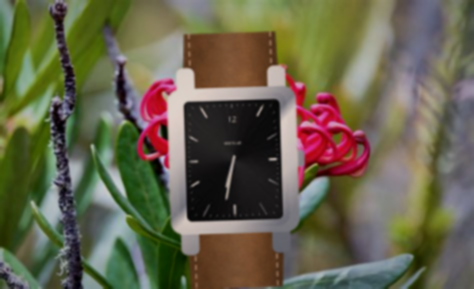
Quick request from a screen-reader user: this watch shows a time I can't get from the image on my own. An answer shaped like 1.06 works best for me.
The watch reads 6.32
